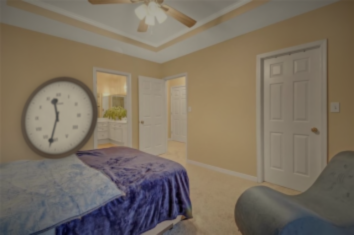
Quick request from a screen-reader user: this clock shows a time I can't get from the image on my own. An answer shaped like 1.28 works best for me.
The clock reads 11.32
